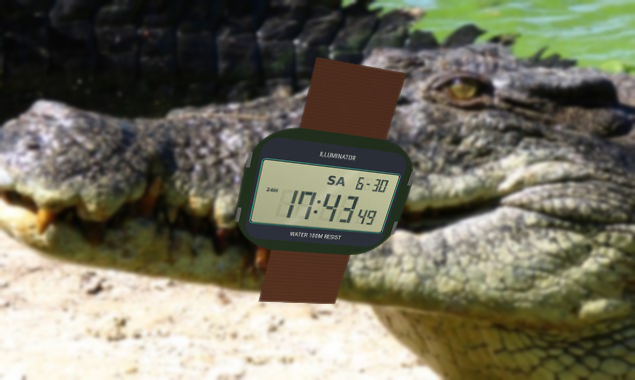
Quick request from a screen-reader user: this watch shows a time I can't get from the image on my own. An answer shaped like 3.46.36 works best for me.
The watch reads 17.43.49
